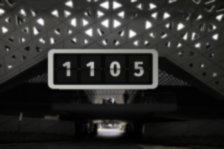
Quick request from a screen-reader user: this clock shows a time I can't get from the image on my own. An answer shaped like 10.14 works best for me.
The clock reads 11.05
